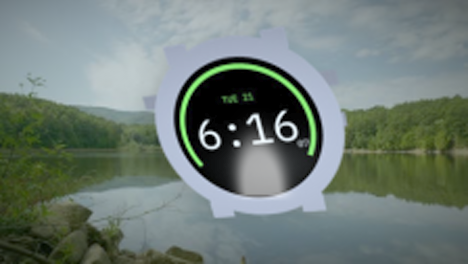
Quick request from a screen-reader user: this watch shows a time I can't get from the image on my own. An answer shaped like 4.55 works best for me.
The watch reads 6.16
